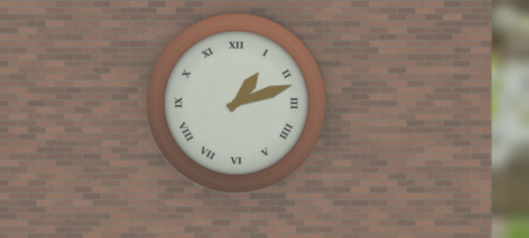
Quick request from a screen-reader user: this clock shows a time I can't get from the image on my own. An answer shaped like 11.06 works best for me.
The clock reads 1.12
